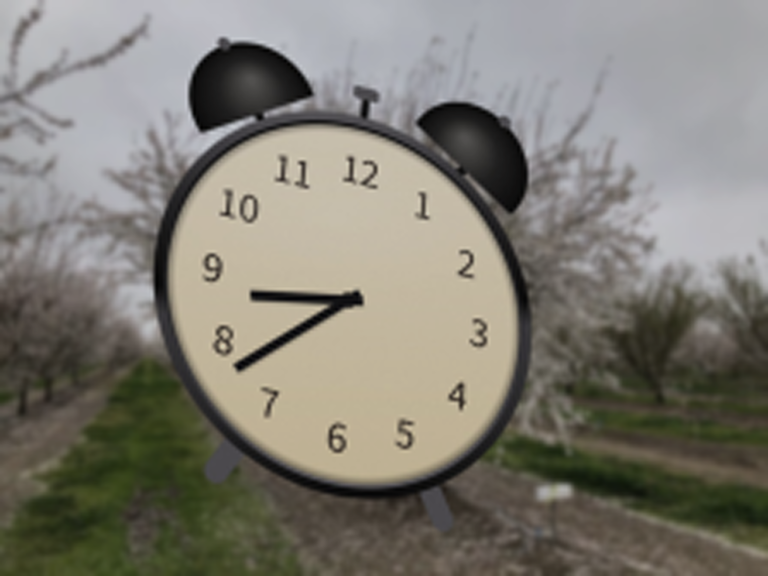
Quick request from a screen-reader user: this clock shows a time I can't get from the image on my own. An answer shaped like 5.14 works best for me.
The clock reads 8.38
